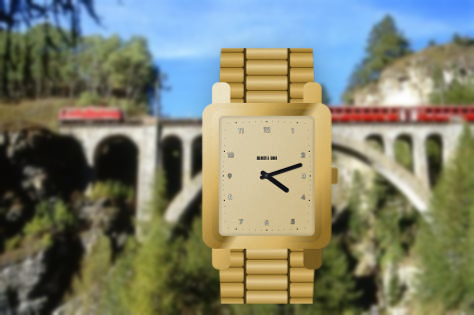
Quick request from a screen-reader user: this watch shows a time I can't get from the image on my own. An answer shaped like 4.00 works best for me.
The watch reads 4.12
